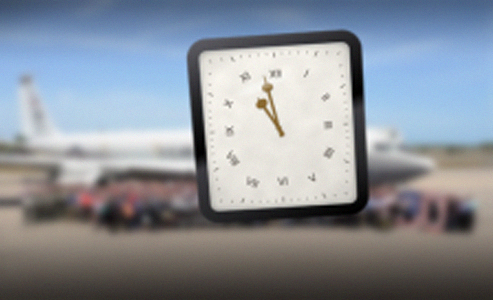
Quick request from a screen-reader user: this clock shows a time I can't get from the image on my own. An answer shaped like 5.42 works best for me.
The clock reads 10.58
